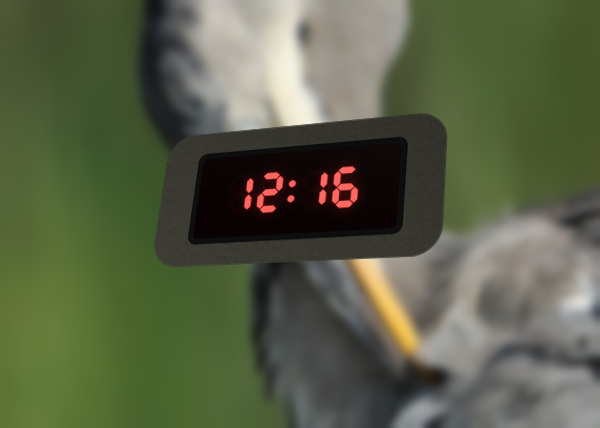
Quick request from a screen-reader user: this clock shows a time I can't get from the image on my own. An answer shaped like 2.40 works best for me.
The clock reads 12.16
